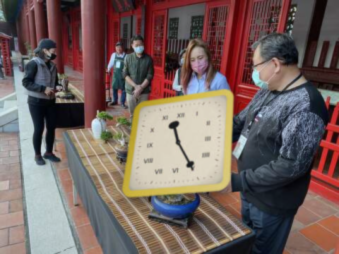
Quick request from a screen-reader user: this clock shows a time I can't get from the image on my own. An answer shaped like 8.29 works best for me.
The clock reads 11.25
